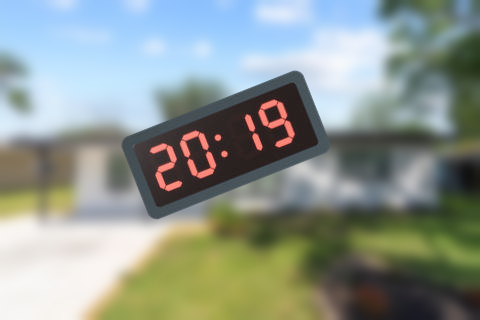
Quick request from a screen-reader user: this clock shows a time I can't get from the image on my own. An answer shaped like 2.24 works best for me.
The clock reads 20.19
